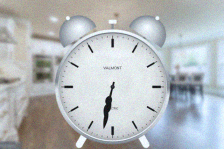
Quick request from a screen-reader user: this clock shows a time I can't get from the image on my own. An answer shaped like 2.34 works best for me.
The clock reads 6.32
